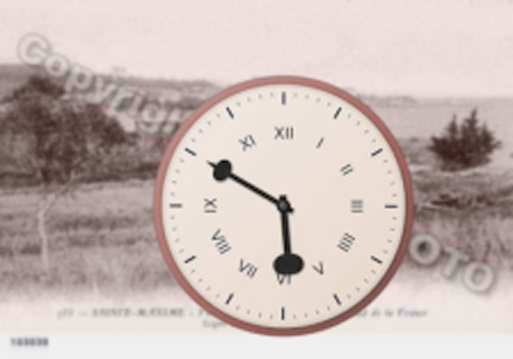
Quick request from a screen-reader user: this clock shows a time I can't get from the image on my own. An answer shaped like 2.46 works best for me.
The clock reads 5.50
